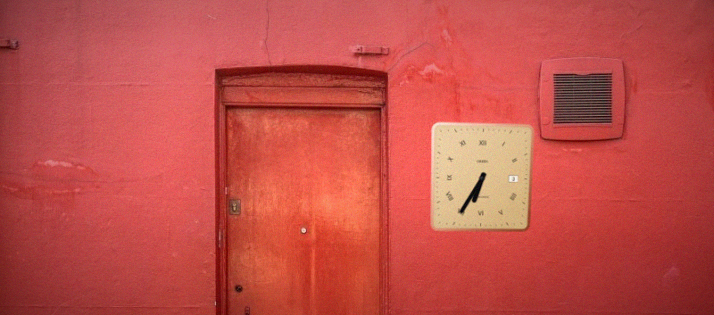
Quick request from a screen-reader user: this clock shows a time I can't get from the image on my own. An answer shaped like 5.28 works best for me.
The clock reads 6.35
